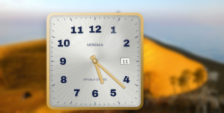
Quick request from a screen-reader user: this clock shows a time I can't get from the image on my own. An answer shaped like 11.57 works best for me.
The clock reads 5.22
